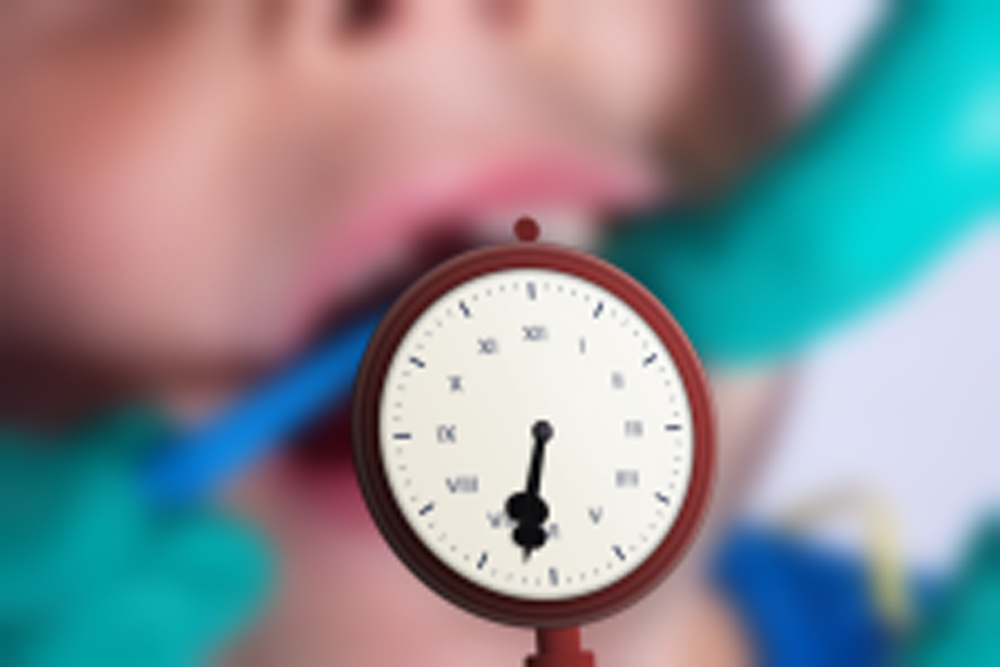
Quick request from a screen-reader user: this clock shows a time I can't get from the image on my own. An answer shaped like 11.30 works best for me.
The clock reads 6.32
